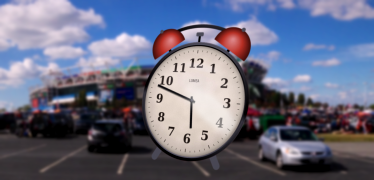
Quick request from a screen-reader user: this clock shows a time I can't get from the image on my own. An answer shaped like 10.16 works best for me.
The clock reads 5.48
